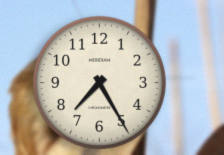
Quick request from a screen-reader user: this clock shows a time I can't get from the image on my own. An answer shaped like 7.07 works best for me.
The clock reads 7.25
